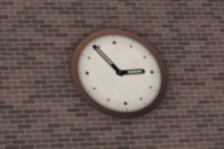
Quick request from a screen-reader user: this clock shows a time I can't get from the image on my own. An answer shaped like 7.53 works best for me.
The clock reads 2.54
